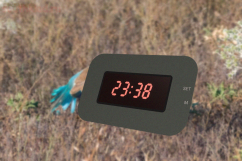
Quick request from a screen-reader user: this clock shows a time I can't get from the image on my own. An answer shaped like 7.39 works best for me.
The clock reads 23.38
